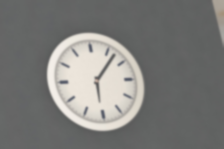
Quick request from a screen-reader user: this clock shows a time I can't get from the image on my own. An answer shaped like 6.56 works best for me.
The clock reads 6.07
